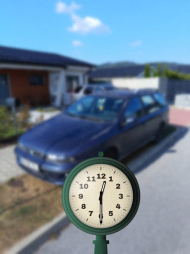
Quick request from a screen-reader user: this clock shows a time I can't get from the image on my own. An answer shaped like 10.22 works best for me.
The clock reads 12.30
